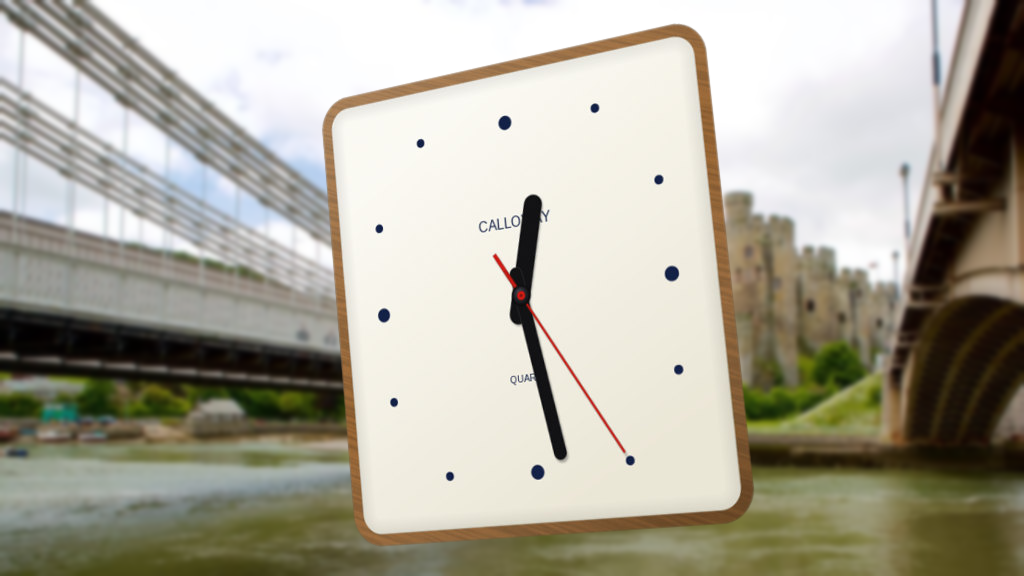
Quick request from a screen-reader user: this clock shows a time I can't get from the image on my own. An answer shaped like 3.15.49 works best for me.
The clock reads 12.28.25
